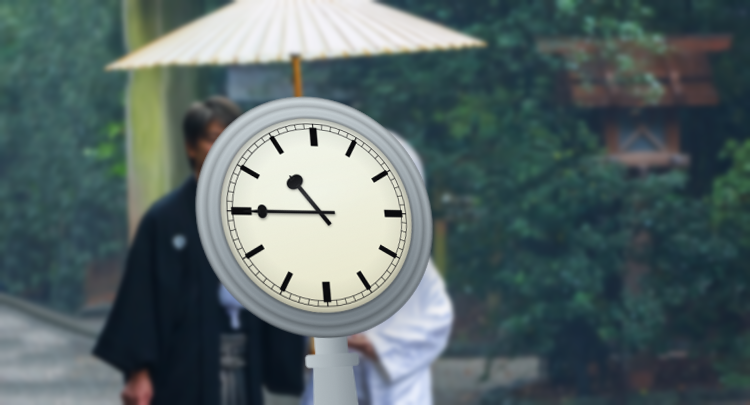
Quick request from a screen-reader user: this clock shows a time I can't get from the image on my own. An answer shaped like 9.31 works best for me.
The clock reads 10.45
